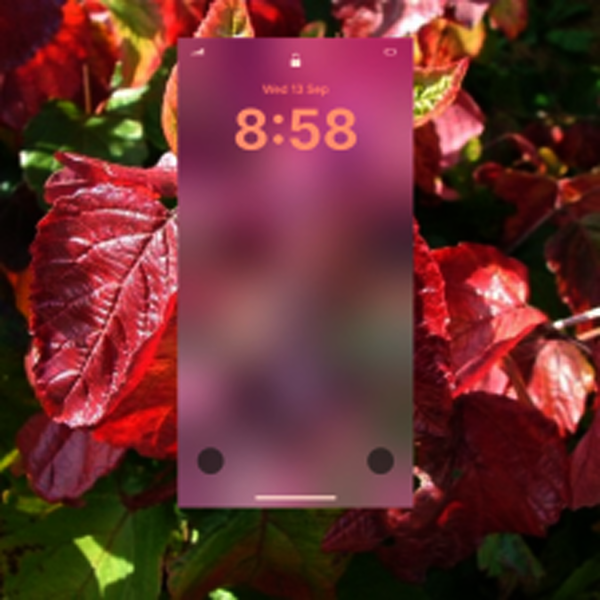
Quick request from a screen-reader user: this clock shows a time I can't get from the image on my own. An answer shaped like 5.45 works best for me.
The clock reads 8.58
